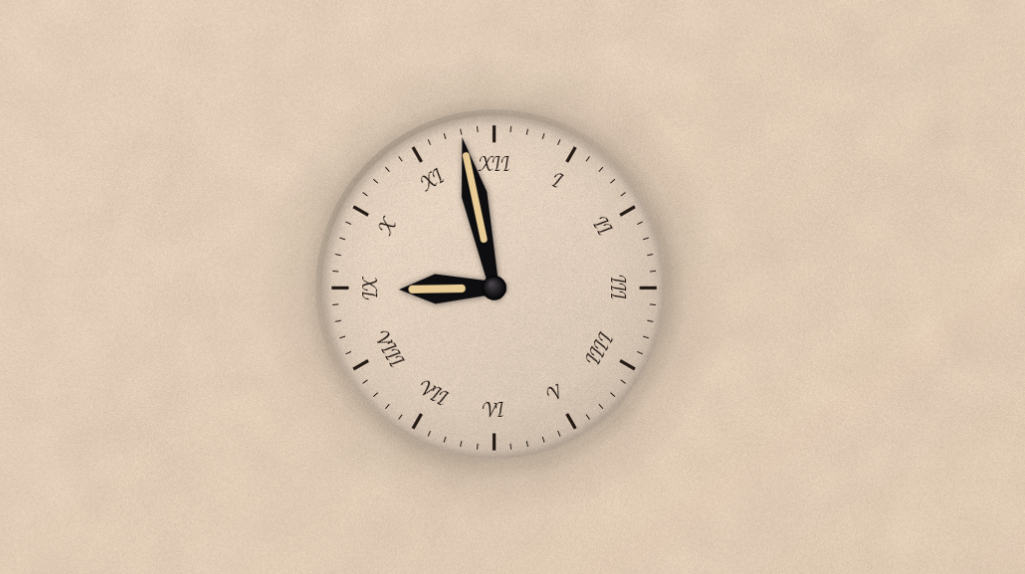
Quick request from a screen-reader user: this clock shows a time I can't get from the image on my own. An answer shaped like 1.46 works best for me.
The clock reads 8.58
